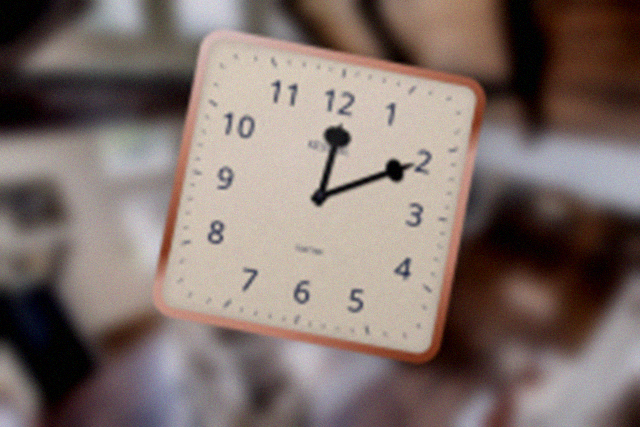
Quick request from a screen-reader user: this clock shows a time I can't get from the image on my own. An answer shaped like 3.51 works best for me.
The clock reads 12.10
